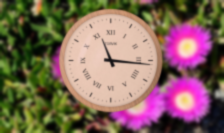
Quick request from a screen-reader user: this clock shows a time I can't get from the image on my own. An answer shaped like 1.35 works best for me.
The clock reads 11.16
